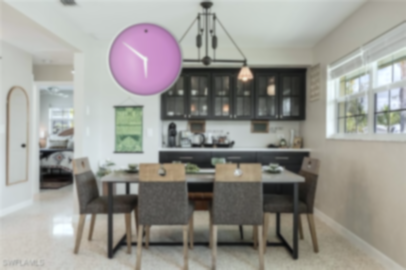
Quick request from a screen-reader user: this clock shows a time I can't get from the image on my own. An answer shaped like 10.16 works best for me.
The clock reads 5.51
